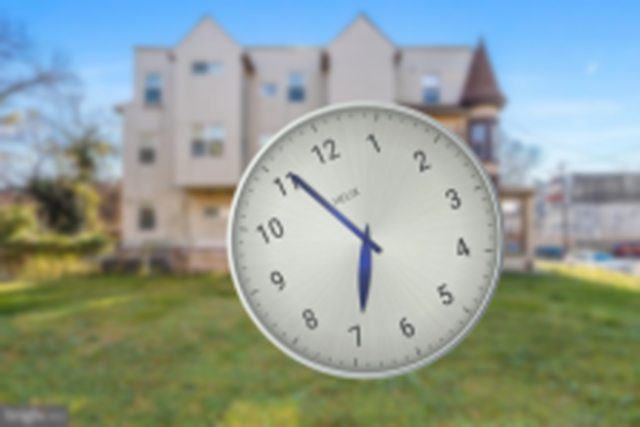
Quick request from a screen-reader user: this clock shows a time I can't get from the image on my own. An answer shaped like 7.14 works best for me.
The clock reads 6.56
